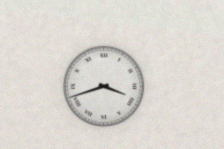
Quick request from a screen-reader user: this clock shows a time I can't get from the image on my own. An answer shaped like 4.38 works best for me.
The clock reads 3.42
